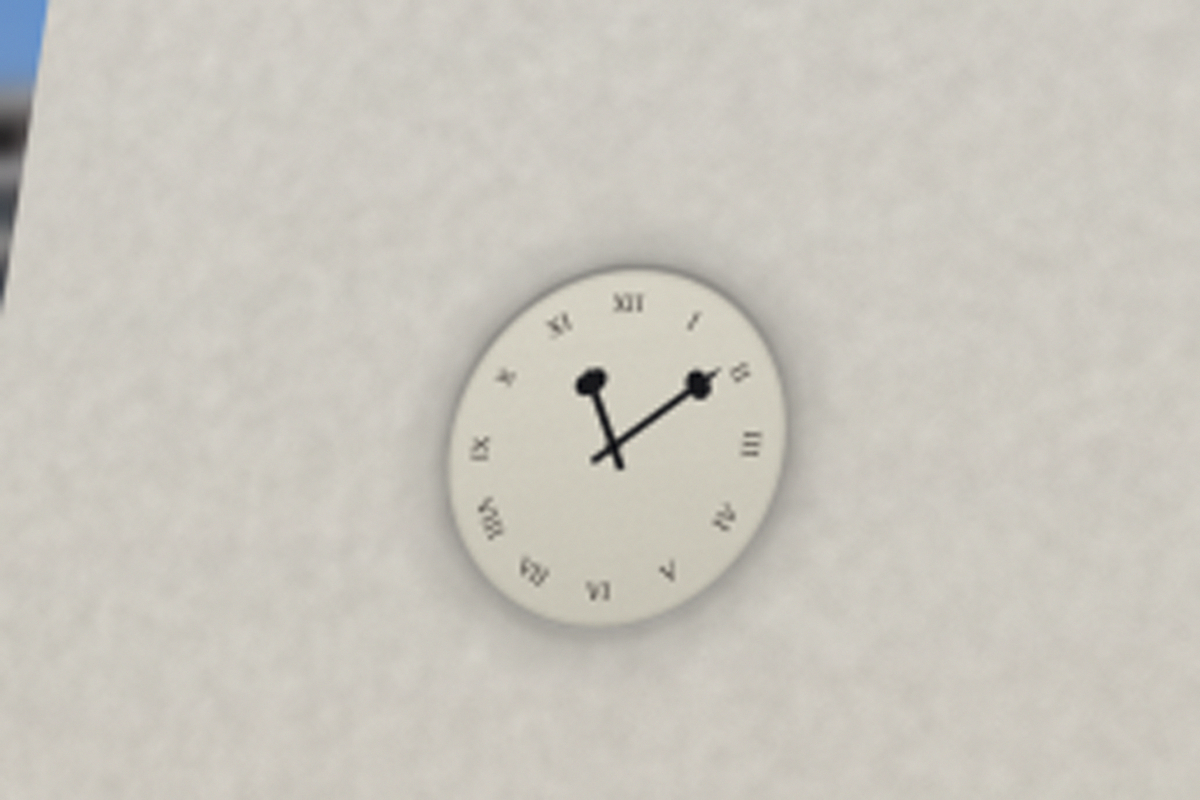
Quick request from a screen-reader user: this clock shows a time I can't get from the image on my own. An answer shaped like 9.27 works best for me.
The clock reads 11.09
